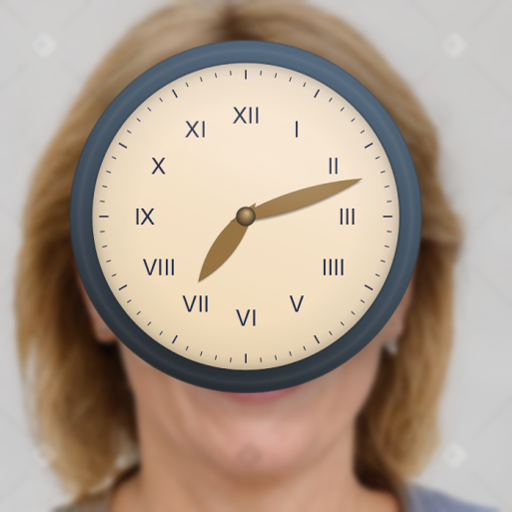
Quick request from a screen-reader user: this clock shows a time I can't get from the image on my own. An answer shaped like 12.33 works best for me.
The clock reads 7.12
